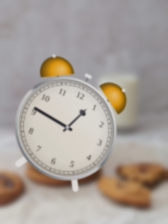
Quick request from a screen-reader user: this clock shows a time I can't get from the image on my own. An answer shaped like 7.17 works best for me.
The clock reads 12.46
